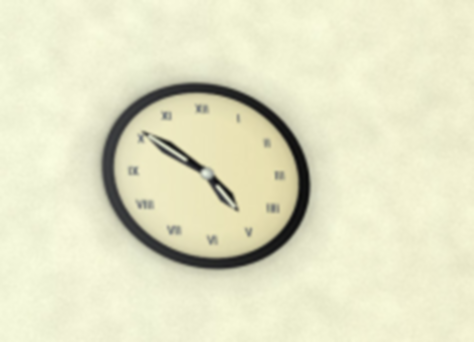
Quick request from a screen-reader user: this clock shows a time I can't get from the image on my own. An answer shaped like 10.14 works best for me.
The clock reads 4.51
